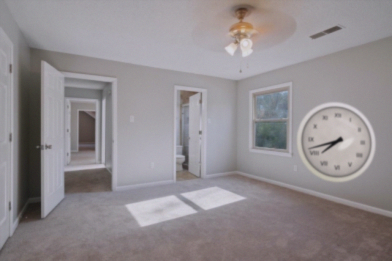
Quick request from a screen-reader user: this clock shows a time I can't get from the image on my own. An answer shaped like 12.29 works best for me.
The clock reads 7.42
